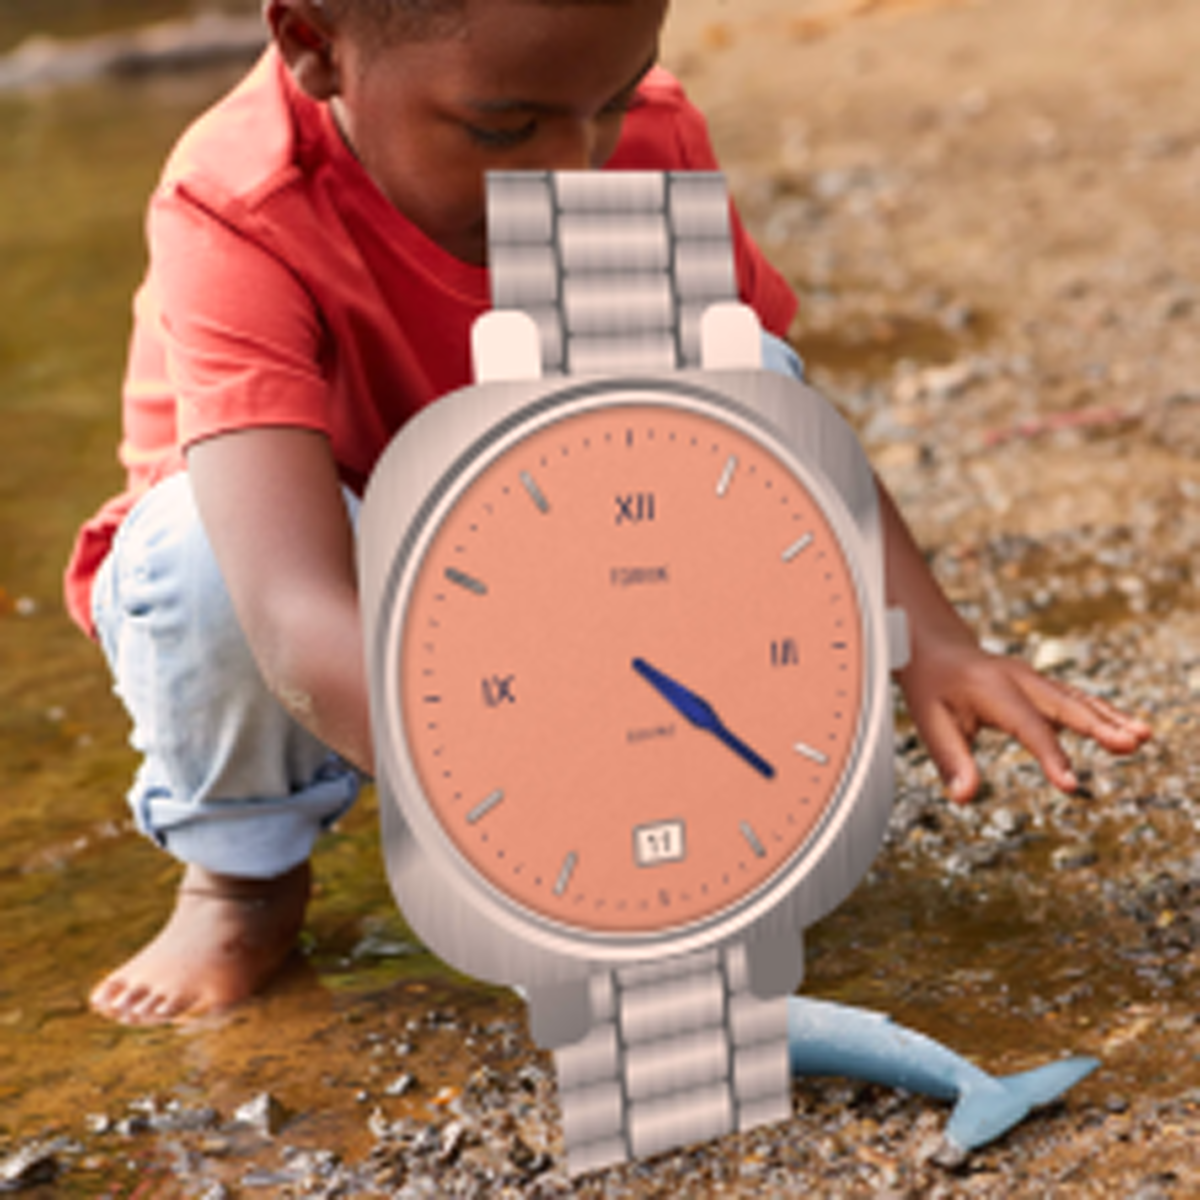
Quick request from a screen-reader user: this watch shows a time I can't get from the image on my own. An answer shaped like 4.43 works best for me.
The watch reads 4.22
